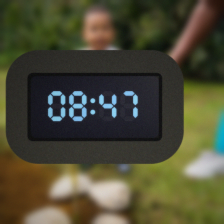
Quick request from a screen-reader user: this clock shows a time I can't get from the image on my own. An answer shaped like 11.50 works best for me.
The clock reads 8.47
